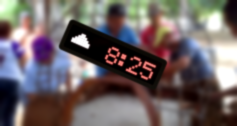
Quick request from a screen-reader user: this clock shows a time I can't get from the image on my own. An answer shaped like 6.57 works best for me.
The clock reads 8.25
